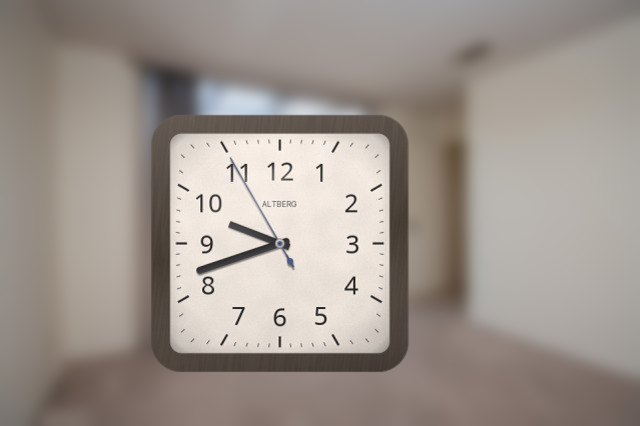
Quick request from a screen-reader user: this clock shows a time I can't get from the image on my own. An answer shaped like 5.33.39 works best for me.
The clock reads 9.41.55
